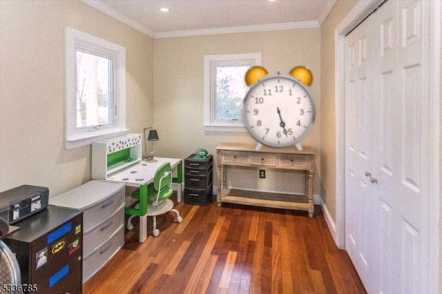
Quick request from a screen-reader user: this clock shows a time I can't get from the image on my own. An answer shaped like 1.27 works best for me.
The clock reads 5.27
